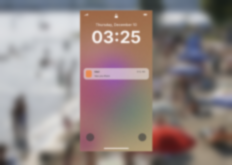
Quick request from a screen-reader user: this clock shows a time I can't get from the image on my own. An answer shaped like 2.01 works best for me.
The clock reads 3.25
